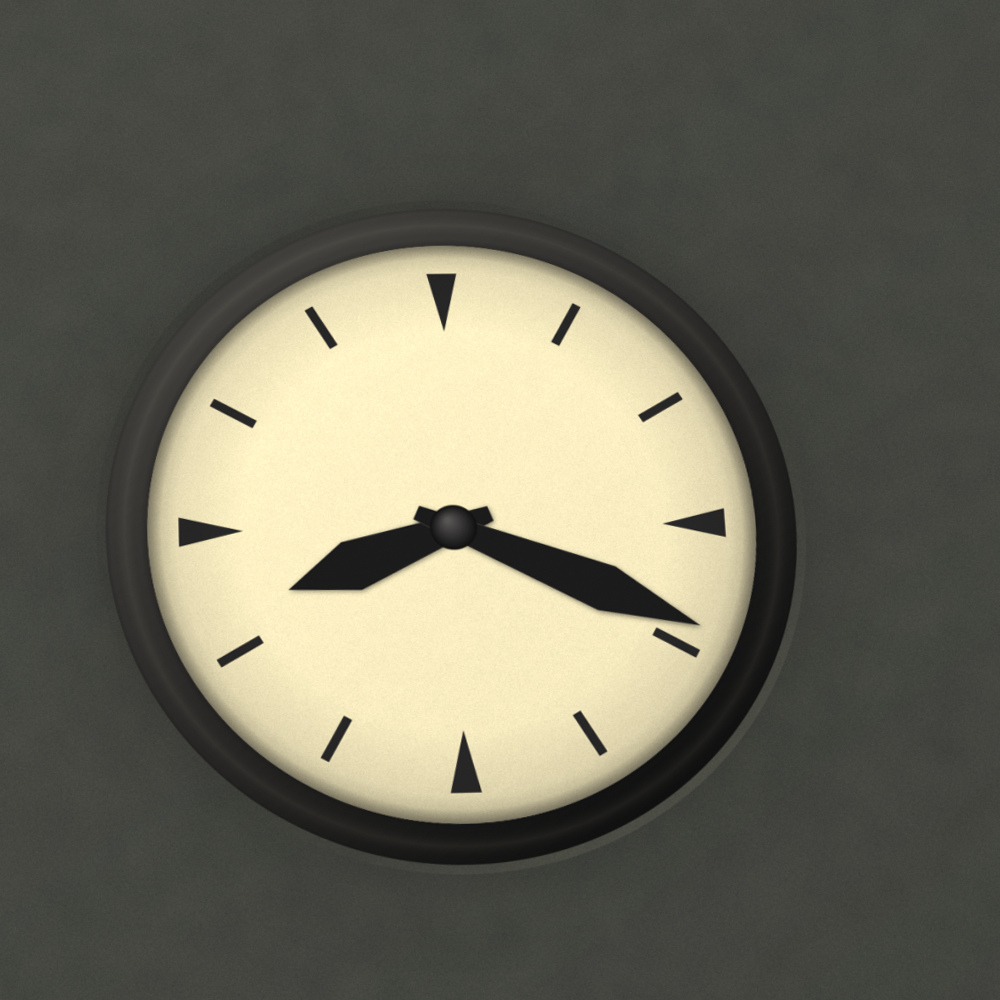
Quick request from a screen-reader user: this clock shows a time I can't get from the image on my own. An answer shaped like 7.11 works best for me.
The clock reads 8.19
